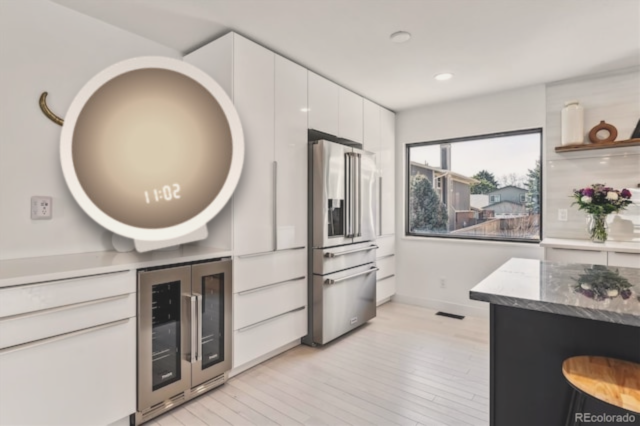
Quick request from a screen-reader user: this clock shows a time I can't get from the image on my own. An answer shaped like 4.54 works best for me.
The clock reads 11.02
